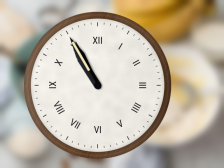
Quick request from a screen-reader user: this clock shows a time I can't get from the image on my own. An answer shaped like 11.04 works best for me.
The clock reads 10.55
